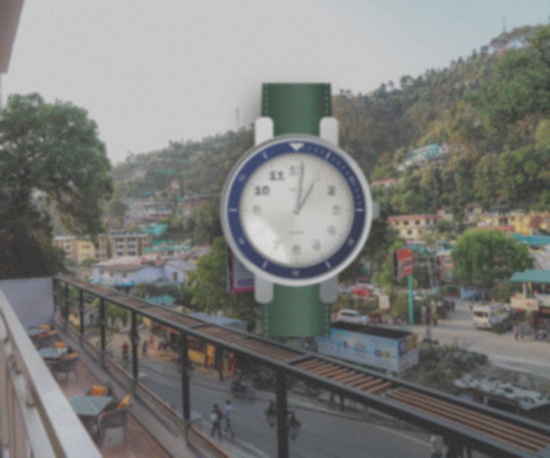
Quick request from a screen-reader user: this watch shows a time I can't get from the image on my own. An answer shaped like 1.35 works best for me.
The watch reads 1.01
